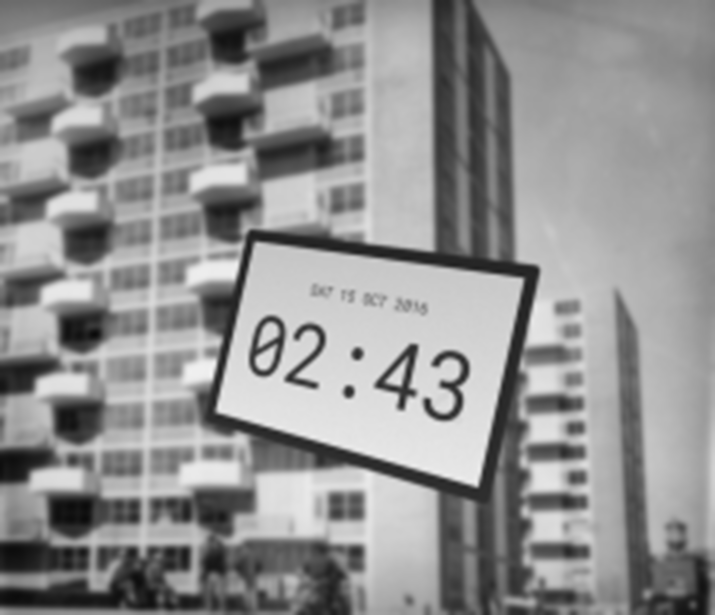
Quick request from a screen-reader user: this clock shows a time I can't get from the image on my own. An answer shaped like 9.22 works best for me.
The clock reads 2.43
